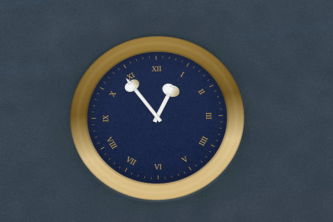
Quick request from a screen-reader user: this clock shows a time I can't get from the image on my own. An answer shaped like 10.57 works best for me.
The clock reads 12.54
